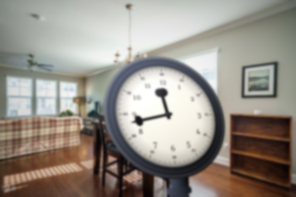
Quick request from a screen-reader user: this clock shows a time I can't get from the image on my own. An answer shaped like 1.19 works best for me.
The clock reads 11.43
